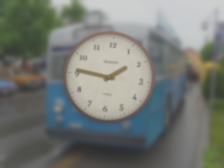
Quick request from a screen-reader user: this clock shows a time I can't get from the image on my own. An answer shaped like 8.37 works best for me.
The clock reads 1.46
